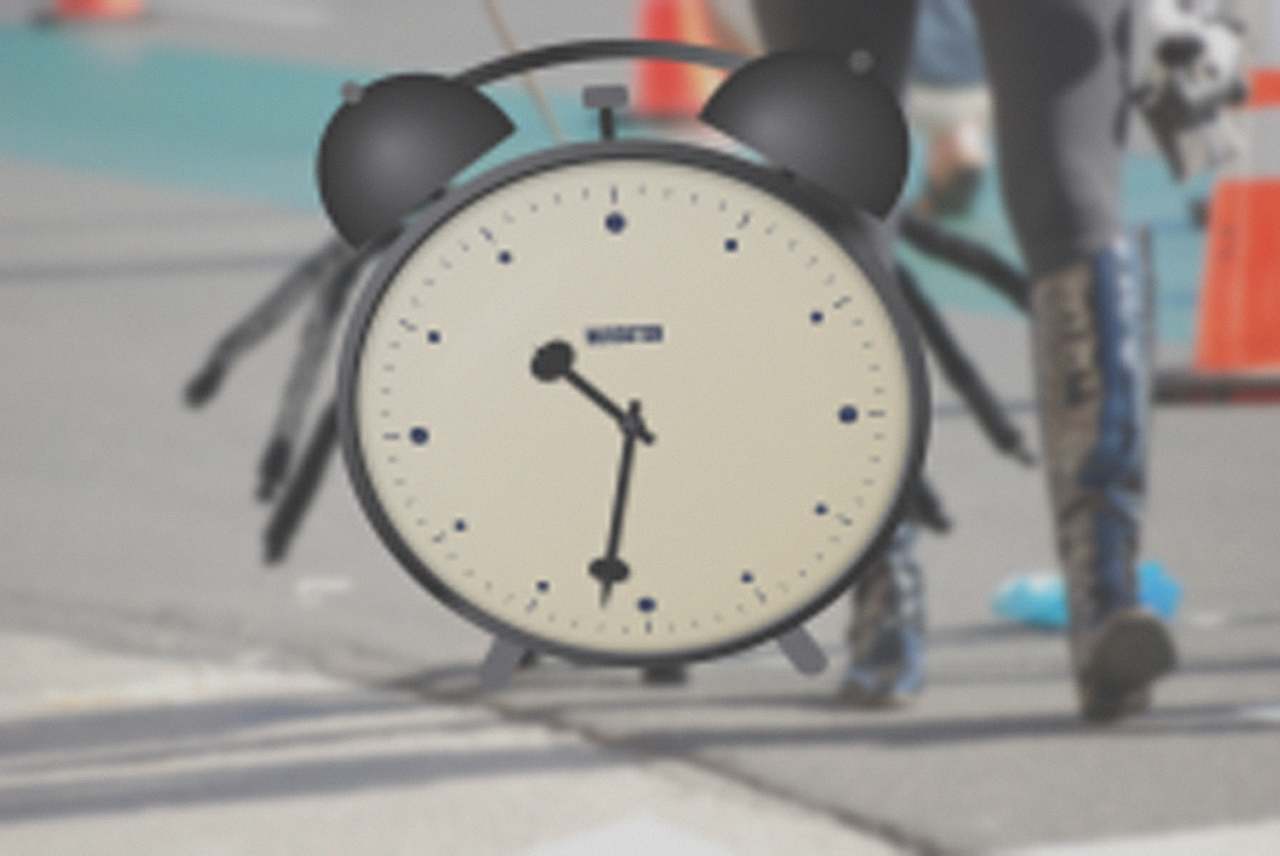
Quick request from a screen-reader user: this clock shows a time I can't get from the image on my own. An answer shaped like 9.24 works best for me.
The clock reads 10.32
